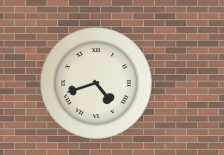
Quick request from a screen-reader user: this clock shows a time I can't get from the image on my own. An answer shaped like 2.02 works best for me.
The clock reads 4.42
